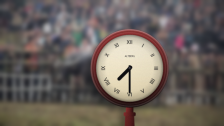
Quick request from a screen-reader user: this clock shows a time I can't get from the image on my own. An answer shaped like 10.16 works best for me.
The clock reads 7.30
